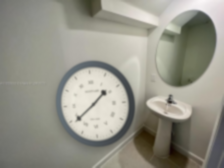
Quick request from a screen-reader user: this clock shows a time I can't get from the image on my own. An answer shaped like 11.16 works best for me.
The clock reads 1.39
